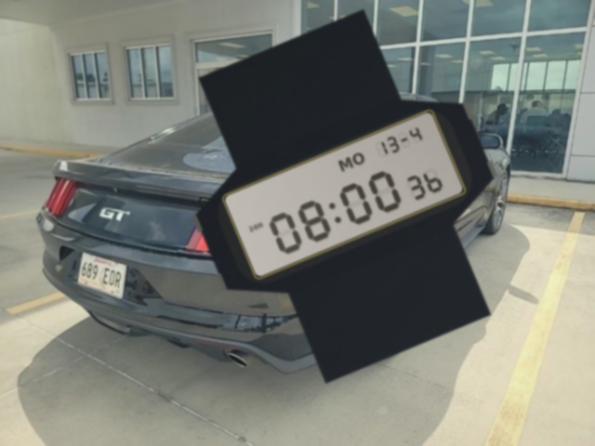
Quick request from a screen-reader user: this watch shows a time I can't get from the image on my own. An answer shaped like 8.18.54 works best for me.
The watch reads 8.00.36
